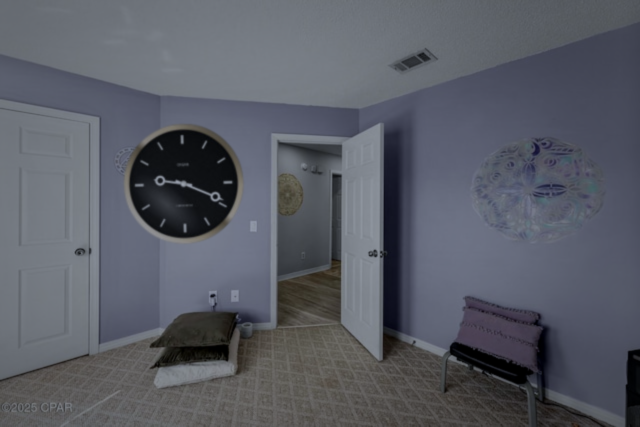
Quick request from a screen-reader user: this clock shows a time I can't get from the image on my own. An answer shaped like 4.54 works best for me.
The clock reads 9.19
